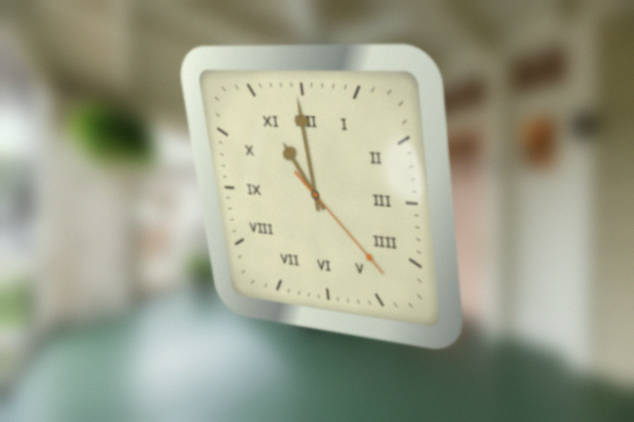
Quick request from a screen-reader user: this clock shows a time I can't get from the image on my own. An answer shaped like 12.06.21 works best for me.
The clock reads 10.59.23
